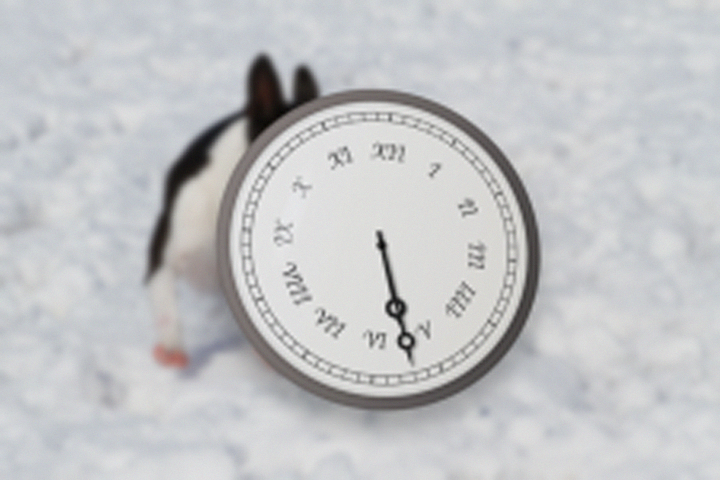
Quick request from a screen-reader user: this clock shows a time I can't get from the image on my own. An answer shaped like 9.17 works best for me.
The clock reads 5.27
